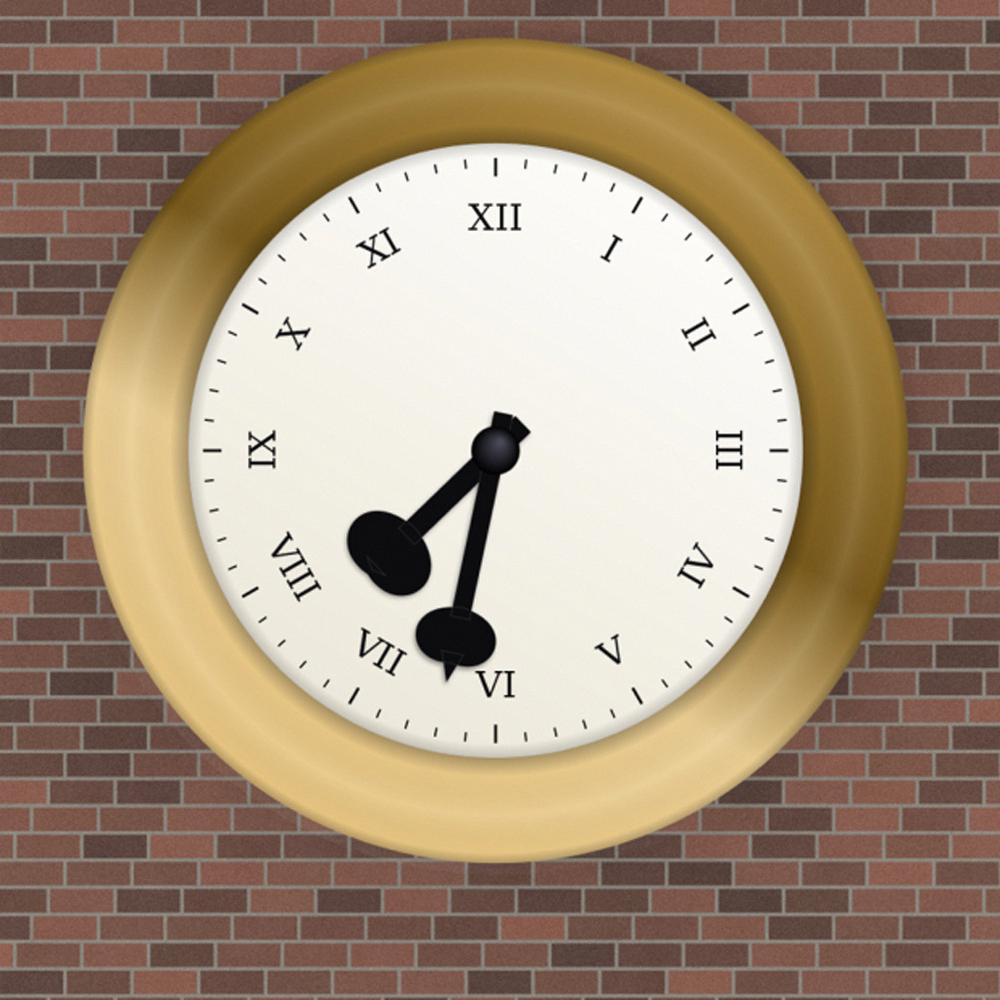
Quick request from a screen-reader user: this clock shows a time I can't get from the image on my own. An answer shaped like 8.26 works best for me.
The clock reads 7.32
